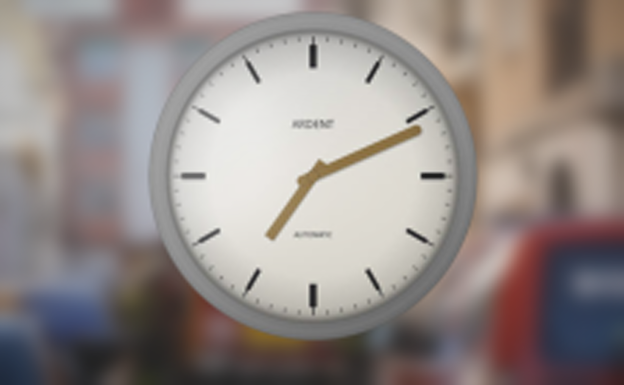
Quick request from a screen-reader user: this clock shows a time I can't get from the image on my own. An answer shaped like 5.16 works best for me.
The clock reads 7.11
